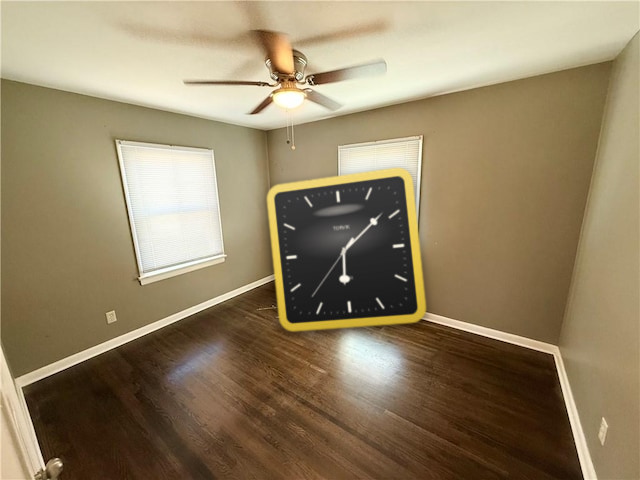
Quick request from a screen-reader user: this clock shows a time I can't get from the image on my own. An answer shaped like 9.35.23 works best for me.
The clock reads 6.08.37
